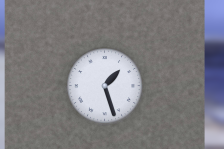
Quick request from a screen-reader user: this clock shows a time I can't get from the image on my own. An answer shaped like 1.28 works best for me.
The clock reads 1.27
